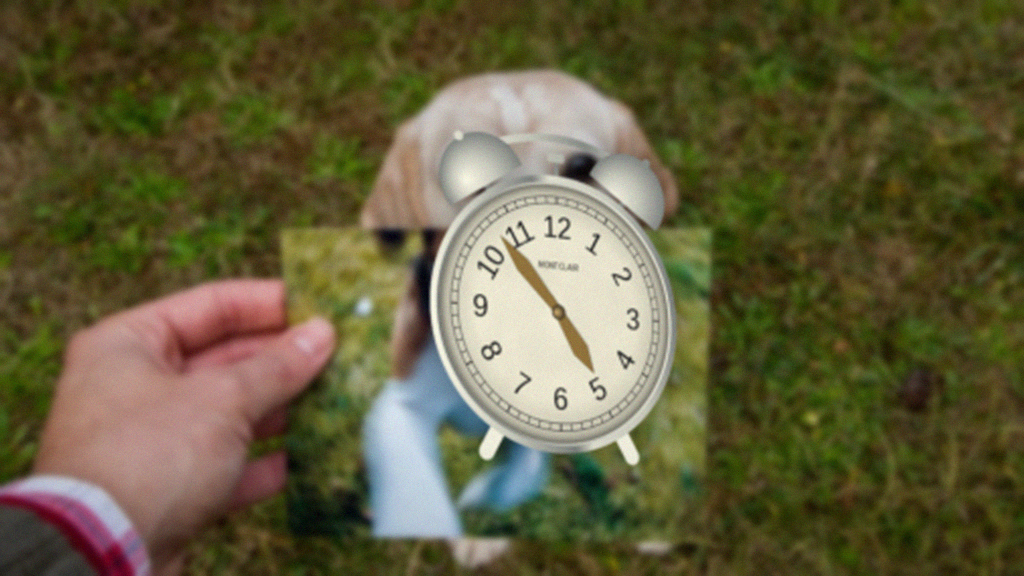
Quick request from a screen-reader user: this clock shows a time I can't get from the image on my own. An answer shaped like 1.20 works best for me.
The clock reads 4.53
